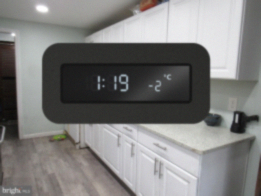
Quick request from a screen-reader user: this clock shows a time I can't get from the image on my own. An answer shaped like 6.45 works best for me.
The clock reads 1.19
